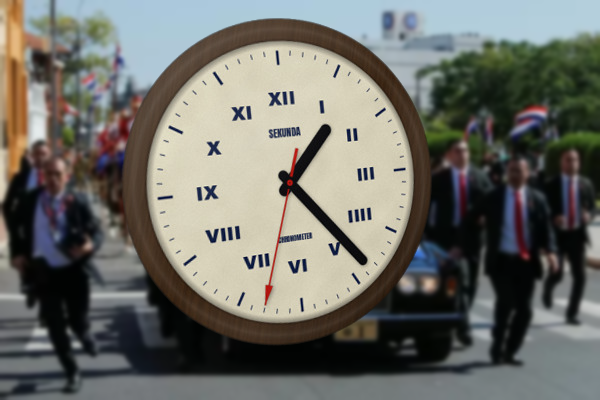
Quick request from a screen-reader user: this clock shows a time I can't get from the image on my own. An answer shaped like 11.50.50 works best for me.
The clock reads 1.23.33
